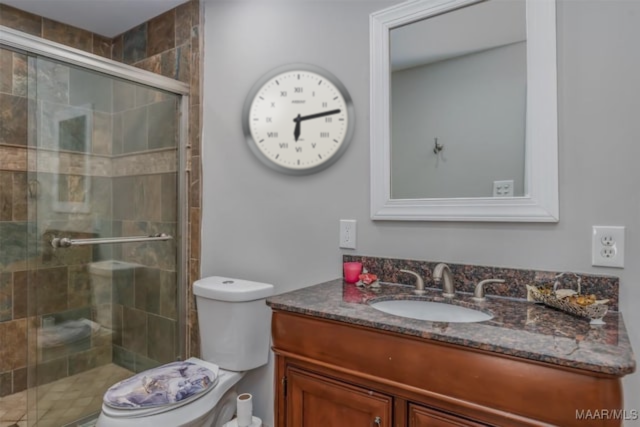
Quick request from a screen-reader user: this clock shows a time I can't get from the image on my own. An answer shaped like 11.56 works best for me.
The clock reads 6.13
